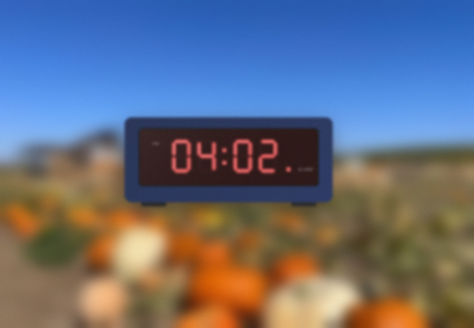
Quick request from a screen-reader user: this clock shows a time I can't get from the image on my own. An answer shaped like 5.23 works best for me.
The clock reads 4.02
